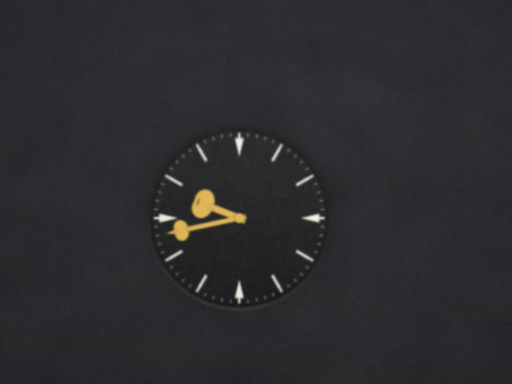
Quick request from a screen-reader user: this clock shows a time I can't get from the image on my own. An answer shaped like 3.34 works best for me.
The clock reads 9.43
